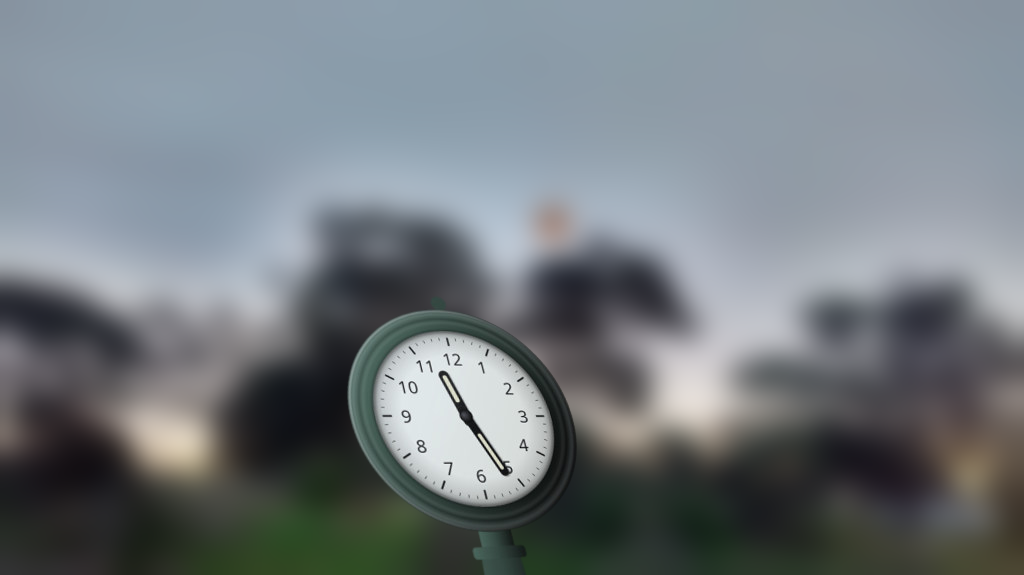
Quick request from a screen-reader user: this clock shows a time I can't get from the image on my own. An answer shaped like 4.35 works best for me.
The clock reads 11.26
